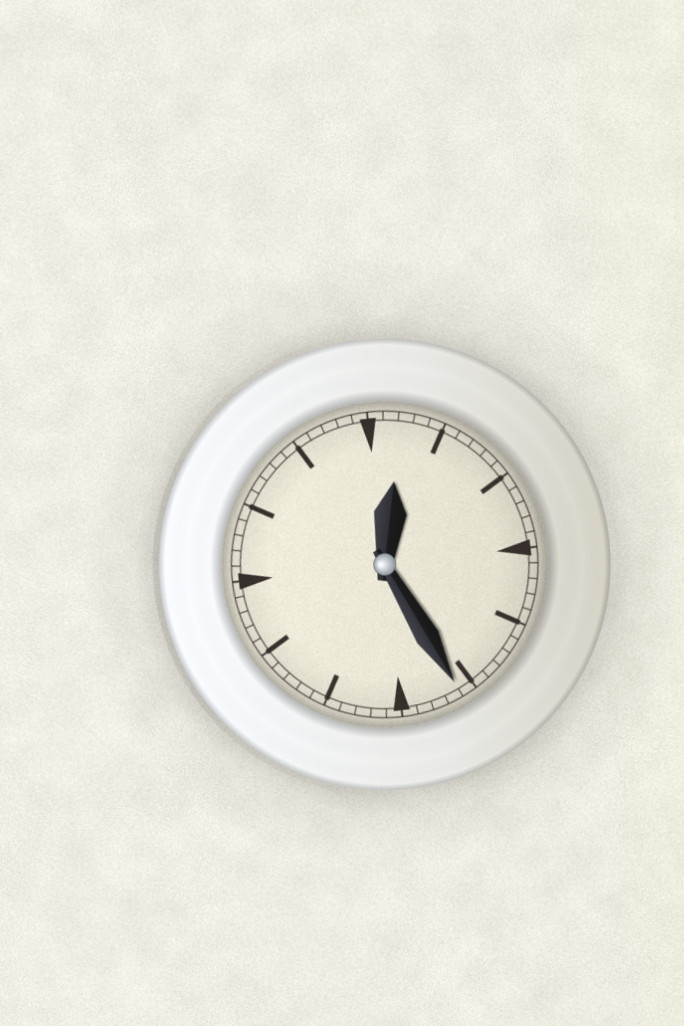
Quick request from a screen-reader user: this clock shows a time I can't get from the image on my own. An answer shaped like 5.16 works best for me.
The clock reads 12.26
